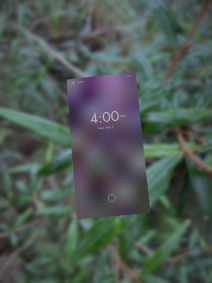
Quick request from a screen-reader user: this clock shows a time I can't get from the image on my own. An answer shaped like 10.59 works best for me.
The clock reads 4.00
